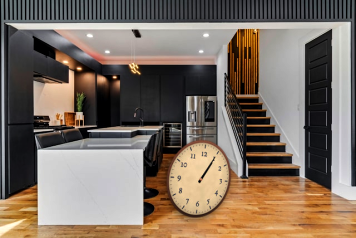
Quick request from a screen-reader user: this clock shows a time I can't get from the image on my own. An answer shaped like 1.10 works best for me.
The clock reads 1.05
